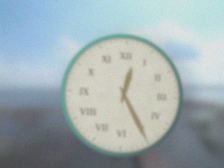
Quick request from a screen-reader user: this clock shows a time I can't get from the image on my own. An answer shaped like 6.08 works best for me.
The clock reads 12.25
